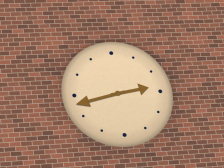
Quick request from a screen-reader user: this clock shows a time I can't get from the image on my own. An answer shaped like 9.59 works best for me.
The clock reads 2.43
